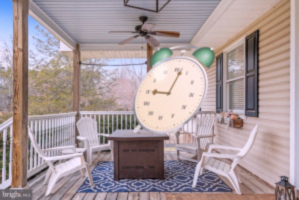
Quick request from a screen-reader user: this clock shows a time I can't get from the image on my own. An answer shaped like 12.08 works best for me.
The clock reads 9.02
